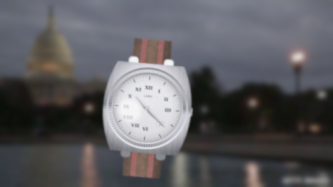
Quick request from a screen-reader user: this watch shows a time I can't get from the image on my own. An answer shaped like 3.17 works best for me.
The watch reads 10.22
